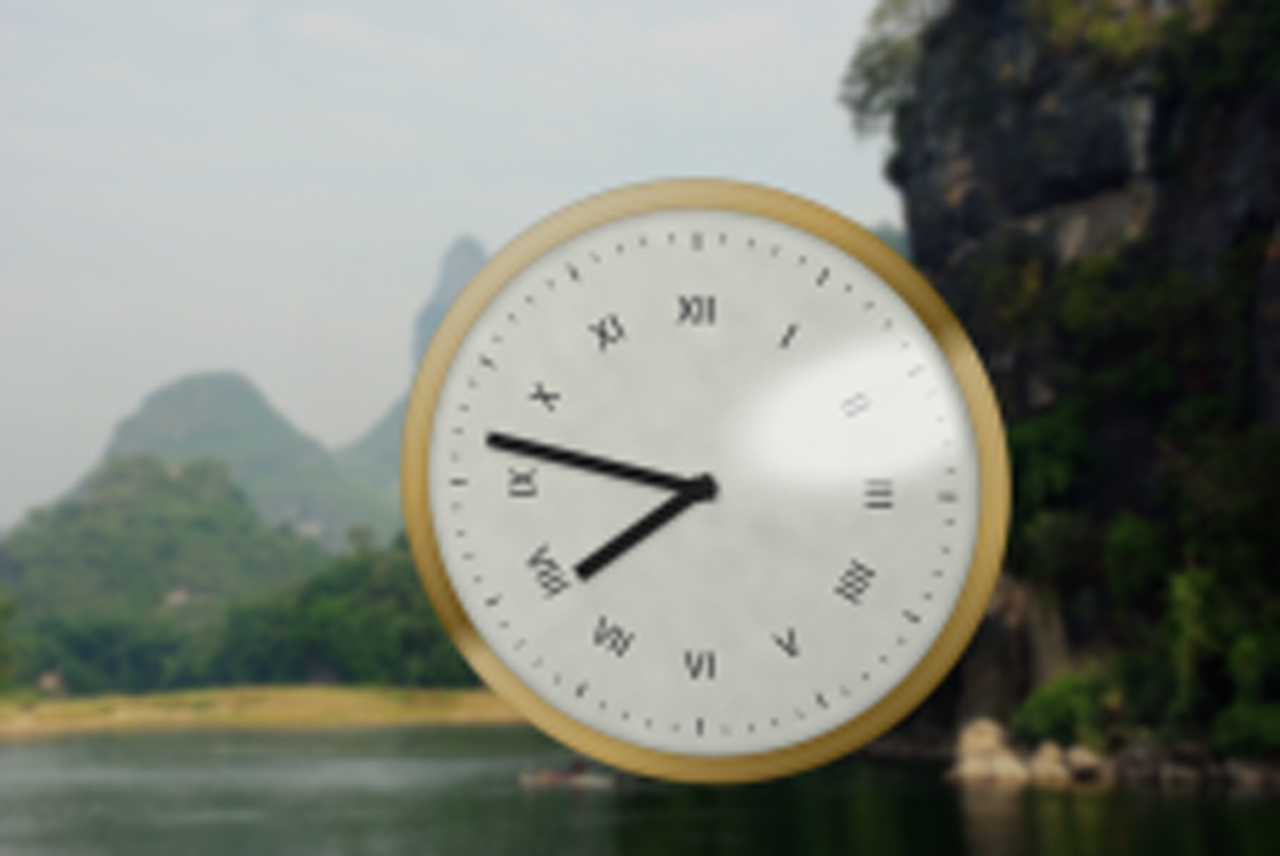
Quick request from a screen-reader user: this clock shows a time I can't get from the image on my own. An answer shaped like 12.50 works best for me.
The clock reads 7.47
